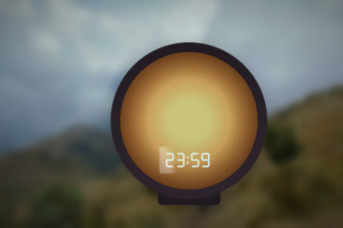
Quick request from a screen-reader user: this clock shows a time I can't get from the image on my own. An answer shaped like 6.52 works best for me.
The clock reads 23.59
